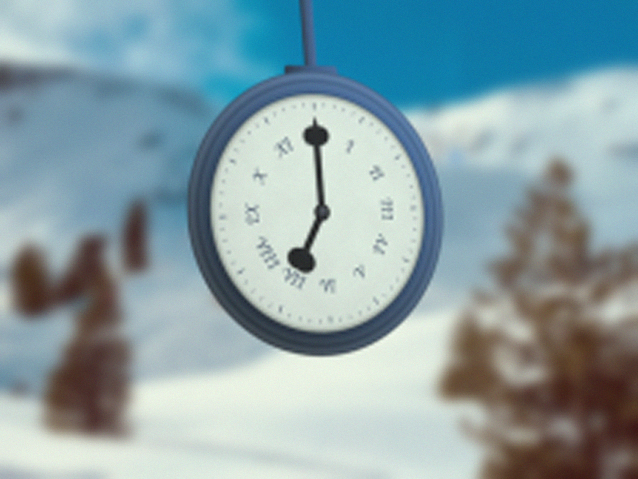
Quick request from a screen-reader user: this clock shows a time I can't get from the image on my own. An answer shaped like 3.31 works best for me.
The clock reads 7.00
